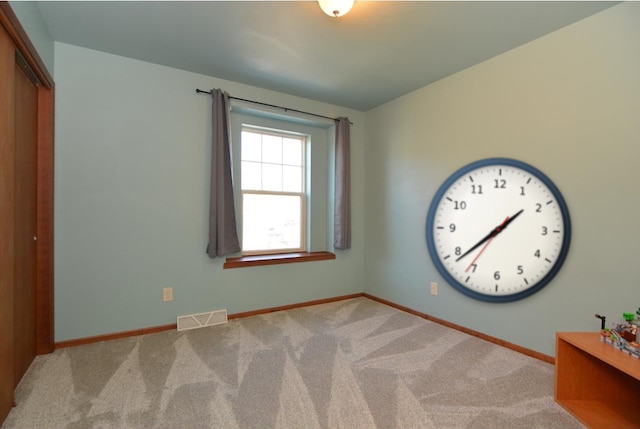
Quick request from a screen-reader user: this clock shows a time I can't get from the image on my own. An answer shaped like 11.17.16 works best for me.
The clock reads 1.38.36
